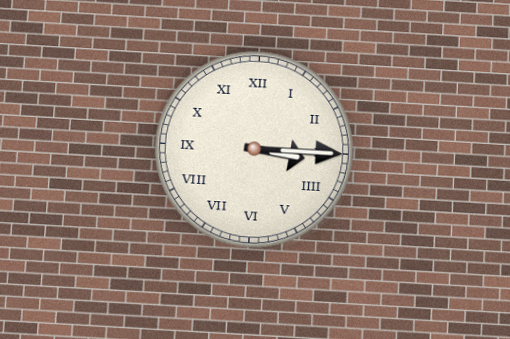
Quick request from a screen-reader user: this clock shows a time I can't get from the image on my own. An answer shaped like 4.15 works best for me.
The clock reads 3.15
